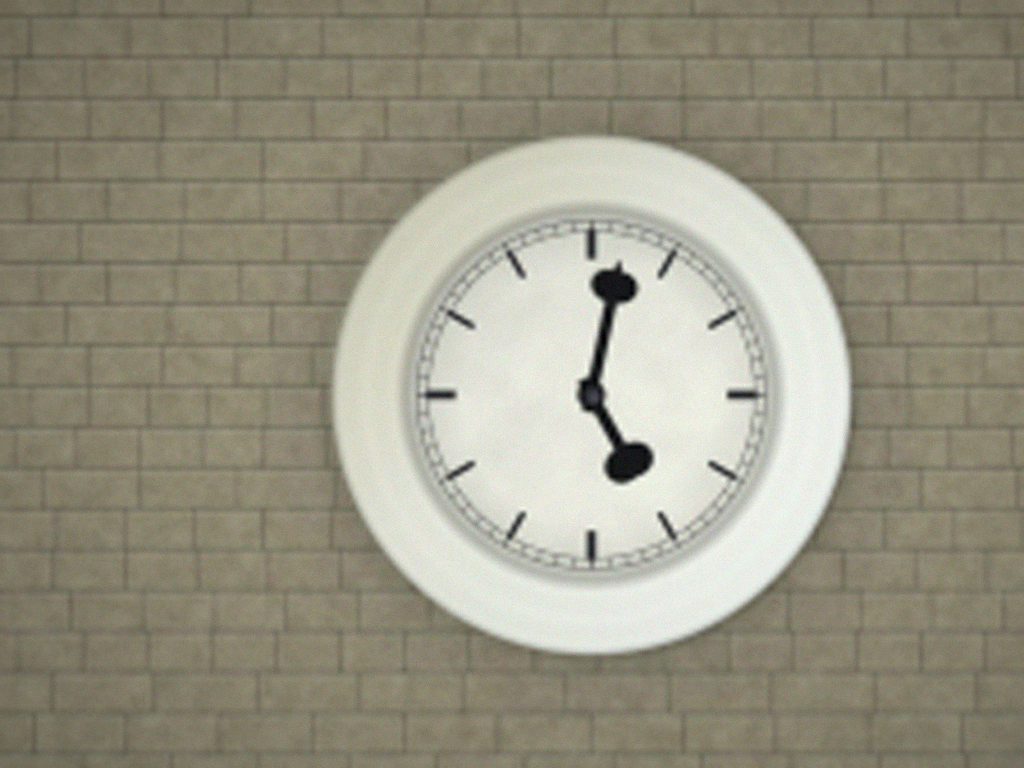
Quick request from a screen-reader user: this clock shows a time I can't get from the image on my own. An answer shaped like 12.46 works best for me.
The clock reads 5.02
